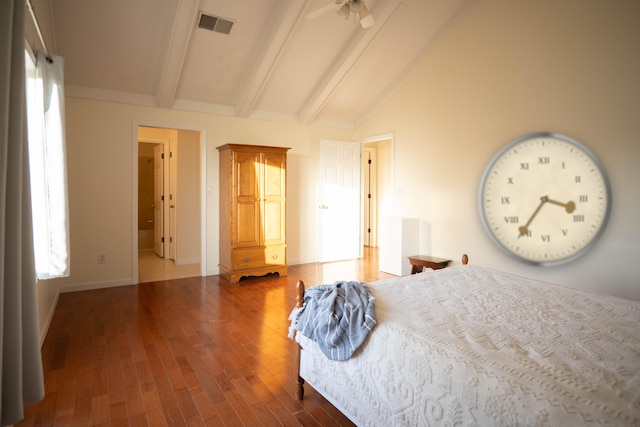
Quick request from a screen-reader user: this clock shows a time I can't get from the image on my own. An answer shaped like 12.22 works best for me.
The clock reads 3.36
